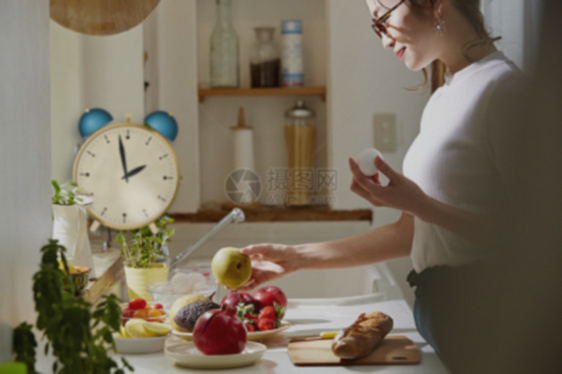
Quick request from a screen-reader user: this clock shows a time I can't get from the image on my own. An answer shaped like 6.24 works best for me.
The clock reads 1.58
